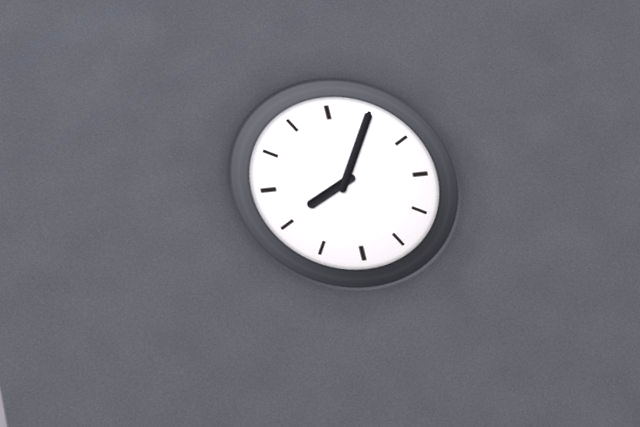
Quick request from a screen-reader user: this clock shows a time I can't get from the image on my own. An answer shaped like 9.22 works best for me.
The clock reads 8.05
